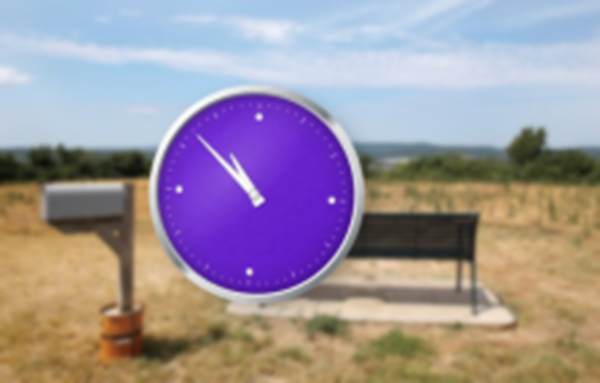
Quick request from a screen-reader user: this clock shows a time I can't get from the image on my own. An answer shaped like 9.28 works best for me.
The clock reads 10.52
